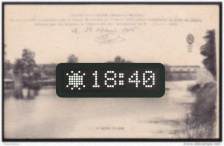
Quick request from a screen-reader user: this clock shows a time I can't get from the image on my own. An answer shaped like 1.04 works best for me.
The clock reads 18.40
